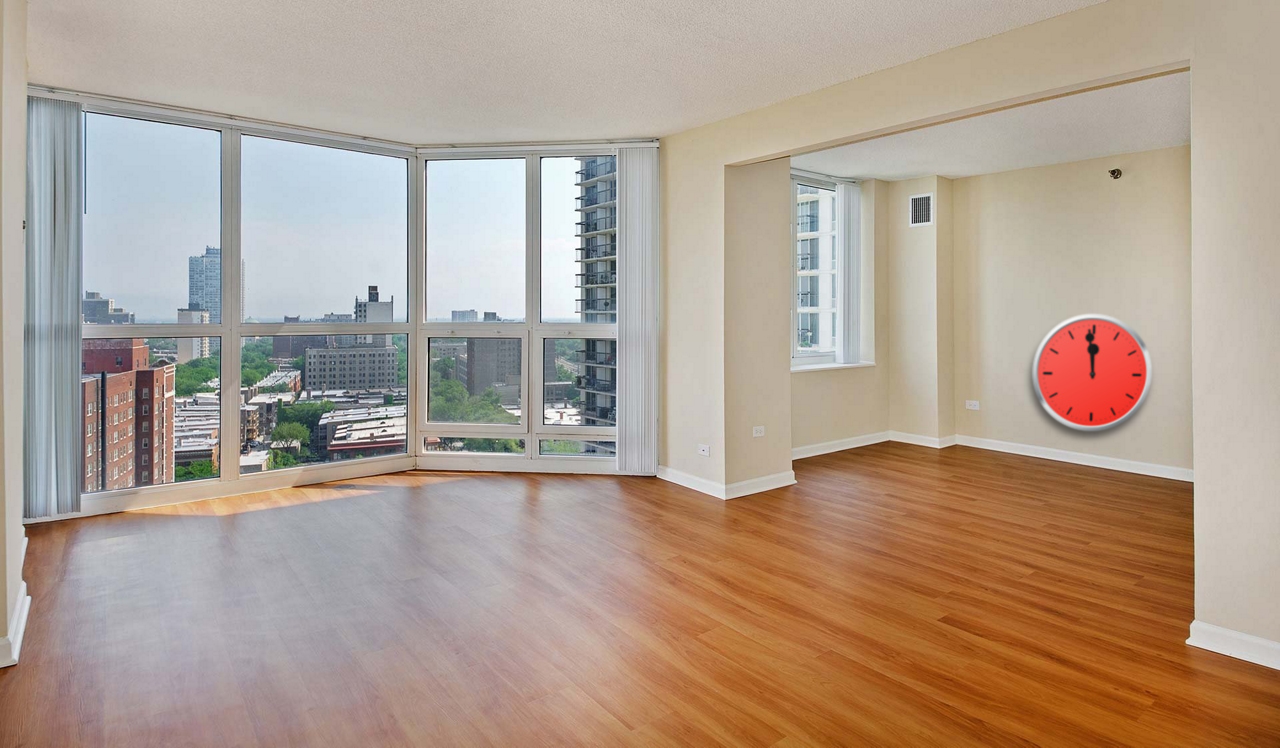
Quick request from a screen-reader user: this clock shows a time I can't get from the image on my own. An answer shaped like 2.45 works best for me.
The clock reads 11.59
